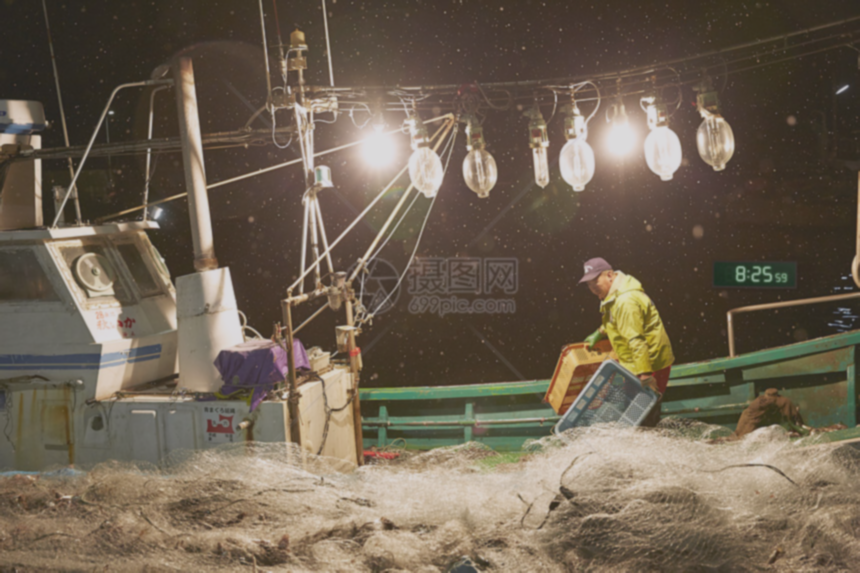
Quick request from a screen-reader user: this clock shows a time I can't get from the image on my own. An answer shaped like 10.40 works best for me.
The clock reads 8.25
